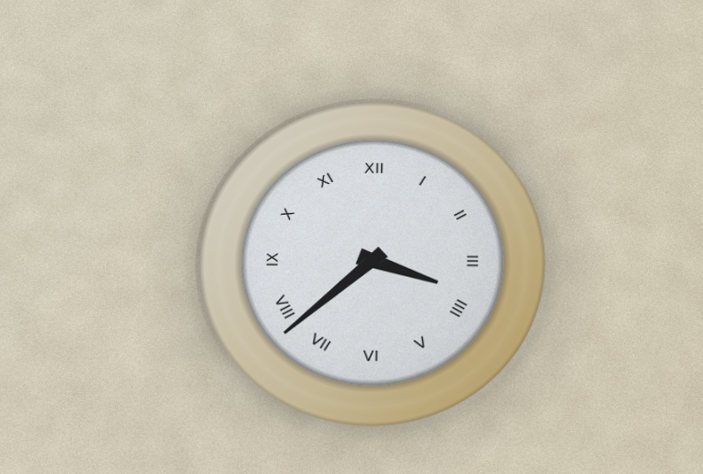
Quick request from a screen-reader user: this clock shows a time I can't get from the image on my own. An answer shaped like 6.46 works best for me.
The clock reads 3.38
